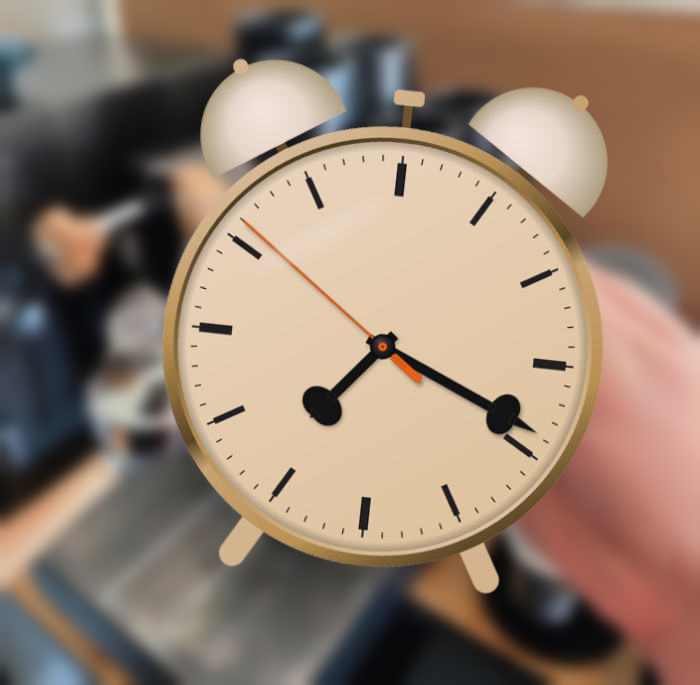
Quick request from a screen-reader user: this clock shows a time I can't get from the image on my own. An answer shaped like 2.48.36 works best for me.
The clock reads 7.18.51
